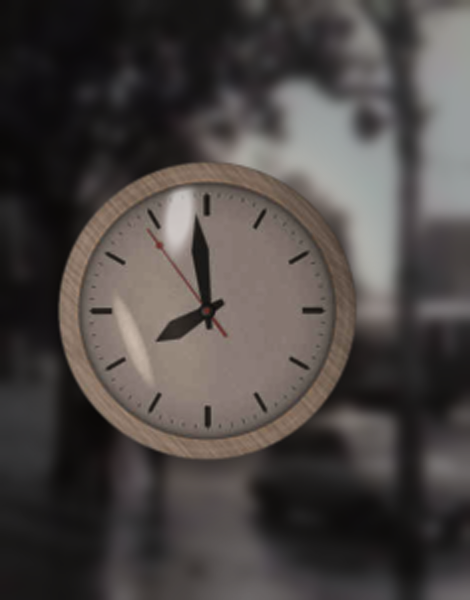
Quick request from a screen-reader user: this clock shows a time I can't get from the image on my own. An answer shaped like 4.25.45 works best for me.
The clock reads 7.58.54
